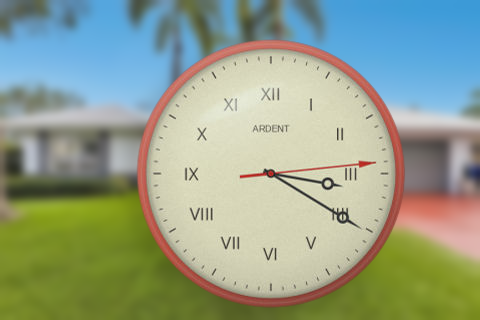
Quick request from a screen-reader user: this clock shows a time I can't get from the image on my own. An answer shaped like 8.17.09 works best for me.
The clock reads 3.20.14
